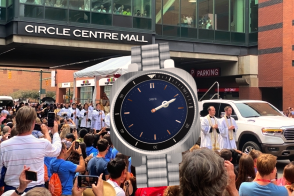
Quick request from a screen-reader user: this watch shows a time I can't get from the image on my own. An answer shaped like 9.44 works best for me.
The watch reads 2.11
